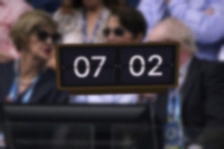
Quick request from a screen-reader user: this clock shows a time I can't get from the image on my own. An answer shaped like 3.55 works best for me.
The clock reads 7.02
